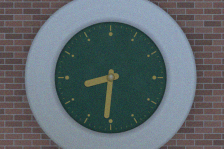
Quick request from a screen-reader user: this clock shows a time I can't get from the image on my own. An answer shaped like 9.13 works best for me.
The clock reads 8.31
